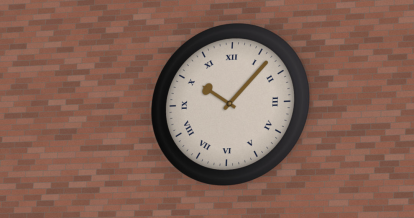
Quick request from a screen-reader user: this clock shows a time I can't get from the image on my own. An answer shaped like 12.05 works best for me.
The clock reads 10.07
